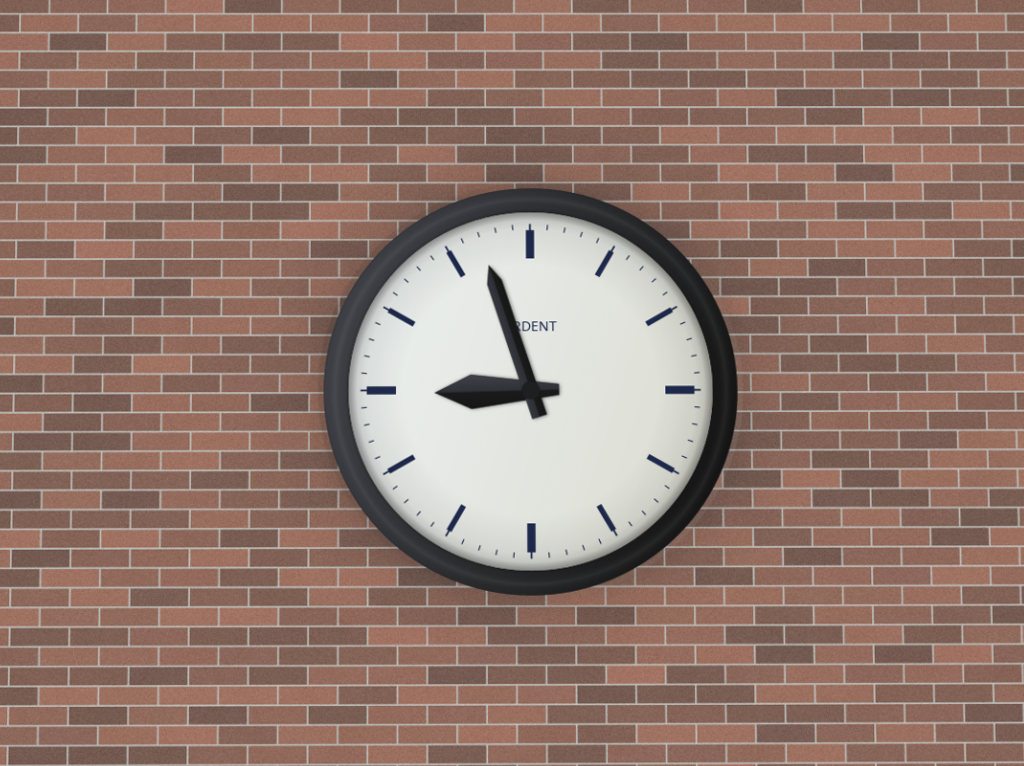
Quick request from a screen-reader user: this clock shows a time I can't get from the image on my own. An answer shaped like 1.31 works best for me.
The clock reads 8.57
